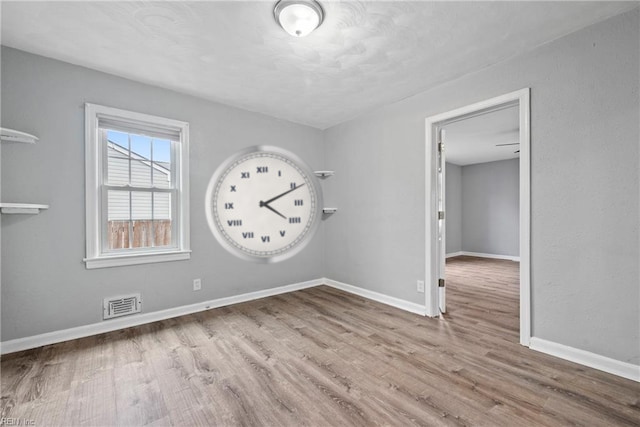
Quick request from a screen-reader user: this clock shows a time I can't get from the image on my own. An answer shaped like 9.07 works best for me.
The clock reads 4.11
